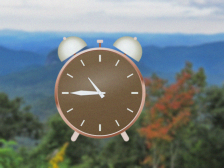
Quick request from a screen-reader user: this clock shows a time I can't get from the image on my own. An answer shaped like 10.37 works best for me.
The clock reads 10.45
